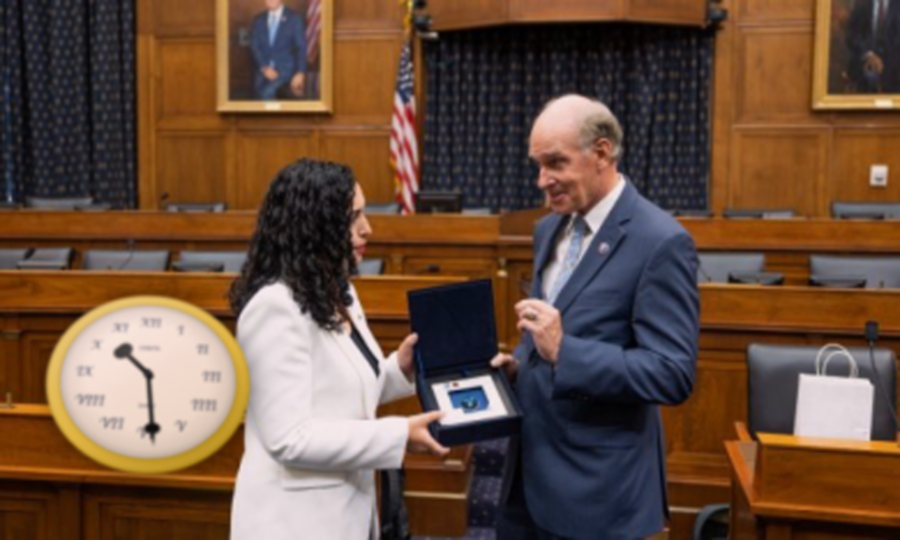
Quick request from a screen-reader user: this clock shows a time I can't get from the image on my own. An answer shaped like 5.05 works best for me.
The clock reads 10.29
